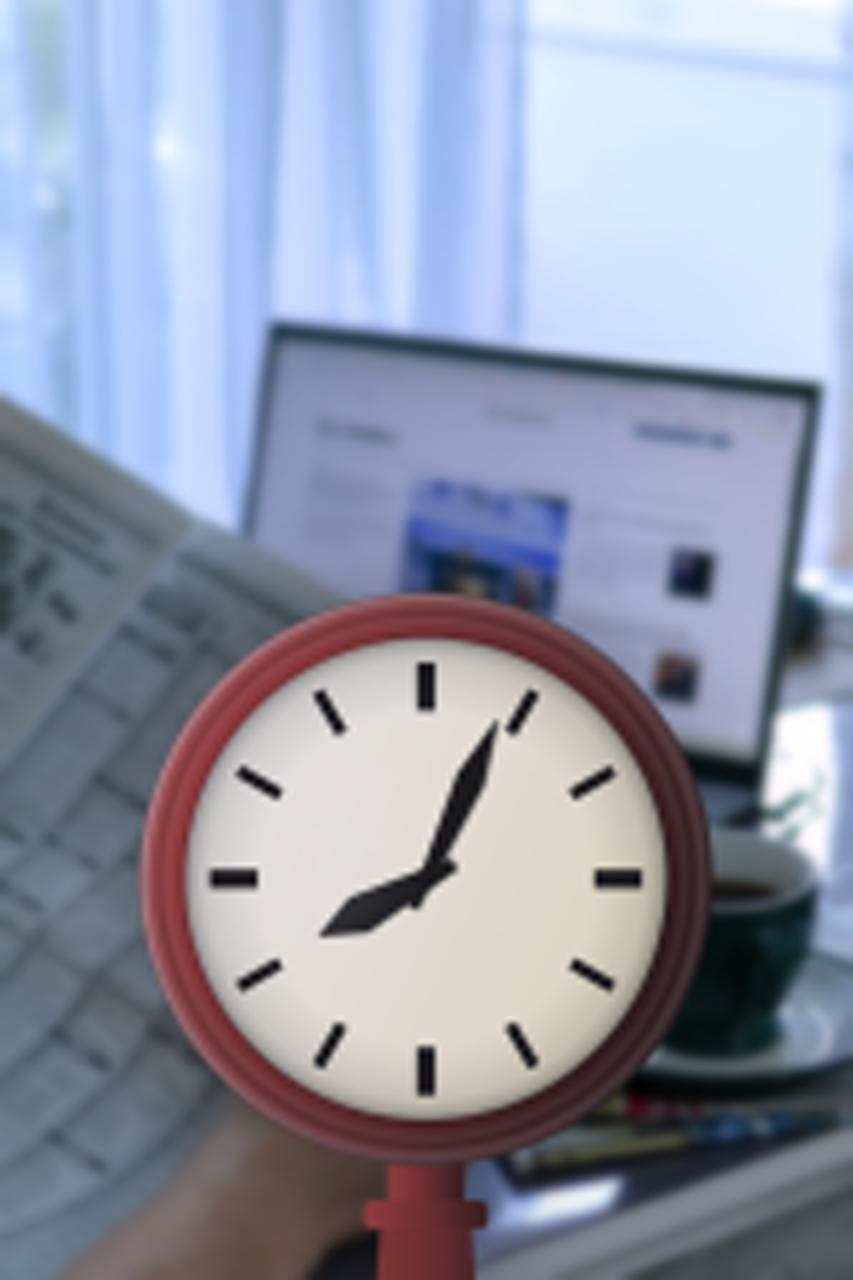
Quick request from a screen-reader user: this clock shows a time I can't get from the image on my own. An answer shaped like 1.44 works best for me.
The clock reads 8.04
